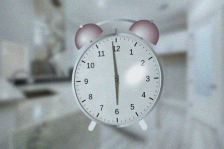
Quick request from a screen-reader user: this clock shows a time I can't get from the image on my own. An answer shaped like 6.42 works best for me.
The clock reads 5.59
